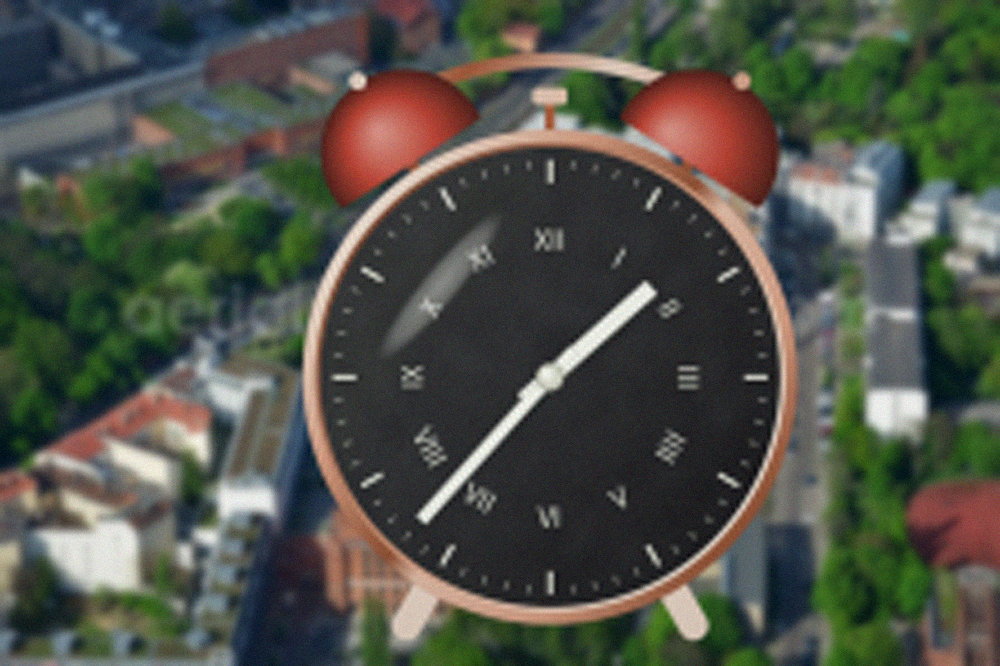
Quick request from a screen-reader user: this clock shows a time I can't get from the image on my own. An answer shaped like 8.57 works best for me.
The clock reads 1.37
